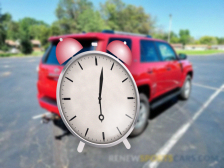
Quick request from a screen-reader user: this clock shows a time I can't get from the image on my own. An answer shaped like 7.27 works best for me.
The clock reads 6.02
